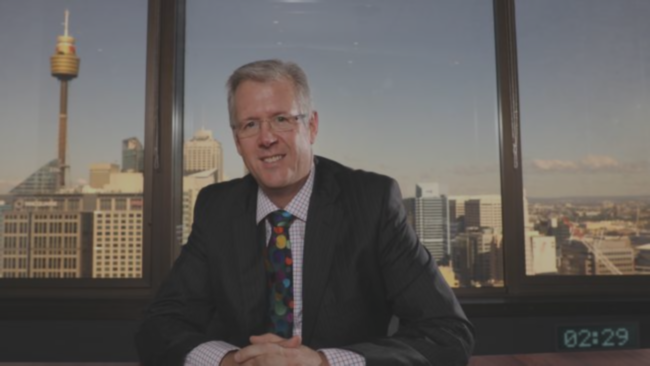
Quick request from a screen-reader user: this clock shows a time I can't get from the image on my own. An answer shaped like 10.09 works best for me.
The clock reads 2.29
